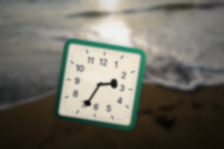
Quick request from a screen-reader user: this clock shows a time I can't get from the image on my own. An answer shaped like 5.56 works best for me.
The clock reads 2.34
